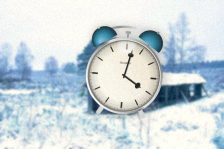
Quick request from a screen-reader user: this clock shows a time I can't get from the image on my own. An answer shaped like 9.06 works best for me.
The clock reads 4.02
